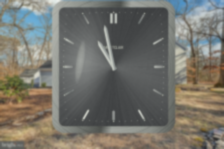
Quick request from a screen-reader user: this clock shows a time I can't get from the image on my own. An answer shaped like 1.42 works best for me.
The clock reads 10.58
